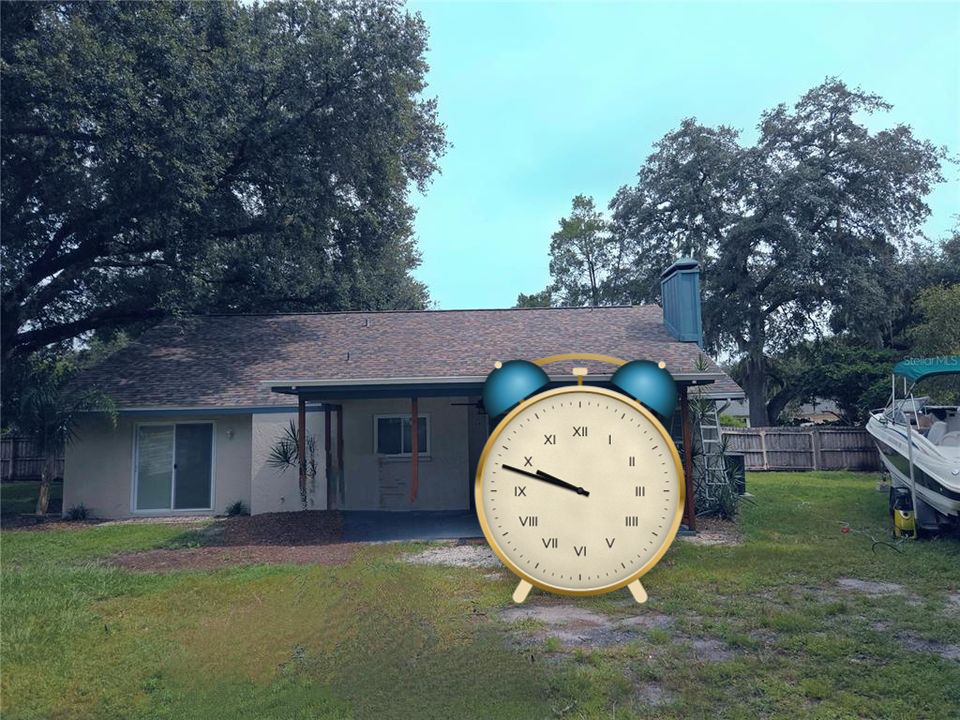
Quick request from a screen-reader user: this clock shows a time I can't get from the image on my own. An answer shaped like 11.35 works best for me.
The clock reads 9.48
